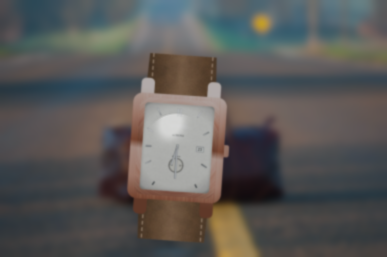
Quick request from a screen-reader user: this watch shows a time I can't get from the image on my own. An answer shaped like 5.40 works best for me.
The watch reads 6.30
